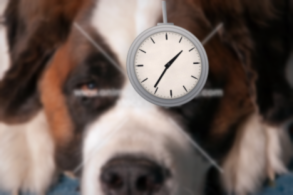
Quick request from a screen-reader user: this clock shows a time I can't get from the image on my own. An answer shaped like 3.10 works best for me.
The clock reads 1.36
